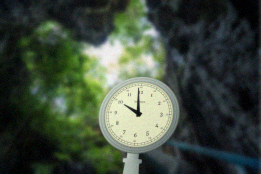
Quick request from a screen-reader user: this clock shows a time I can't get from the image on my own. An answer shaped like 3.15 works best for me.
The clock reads 9.59
